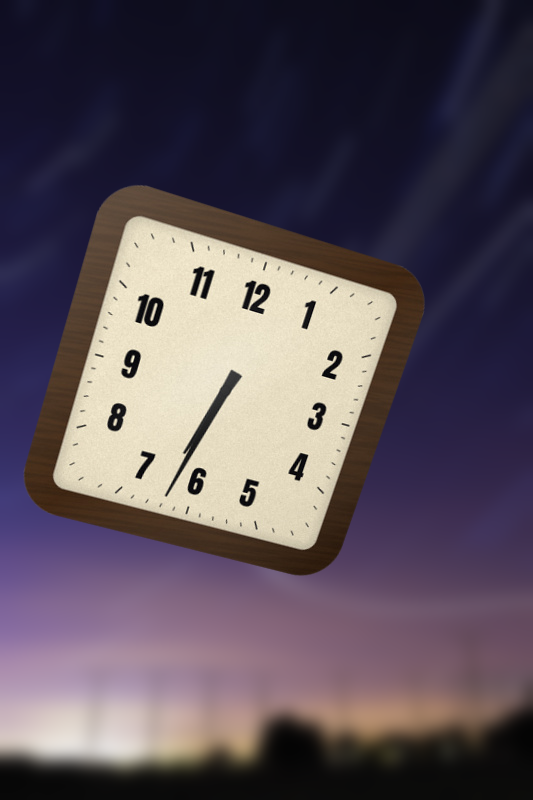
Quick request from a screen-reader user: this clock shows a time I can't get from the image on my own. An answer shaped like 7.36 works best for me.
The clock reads 6.32
